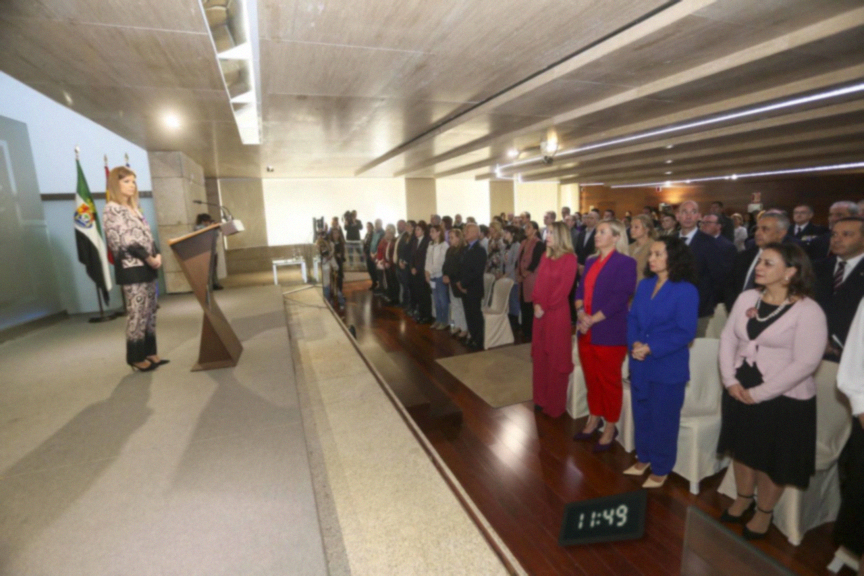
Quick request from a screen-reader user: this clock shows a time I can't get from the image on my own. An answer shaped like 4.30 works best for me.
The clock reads 11.49
